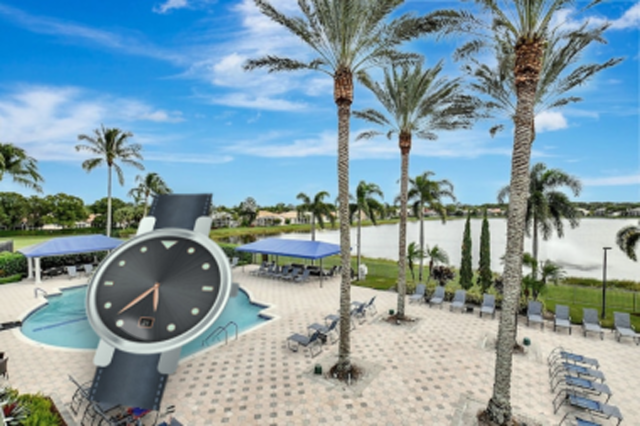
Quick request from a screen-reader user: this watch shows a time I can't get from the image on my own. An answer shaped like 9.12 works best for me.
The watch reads 5.37
